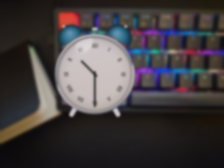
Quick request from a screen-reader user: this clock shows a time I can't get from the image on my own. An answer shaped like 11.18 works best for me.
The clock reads 10.30
